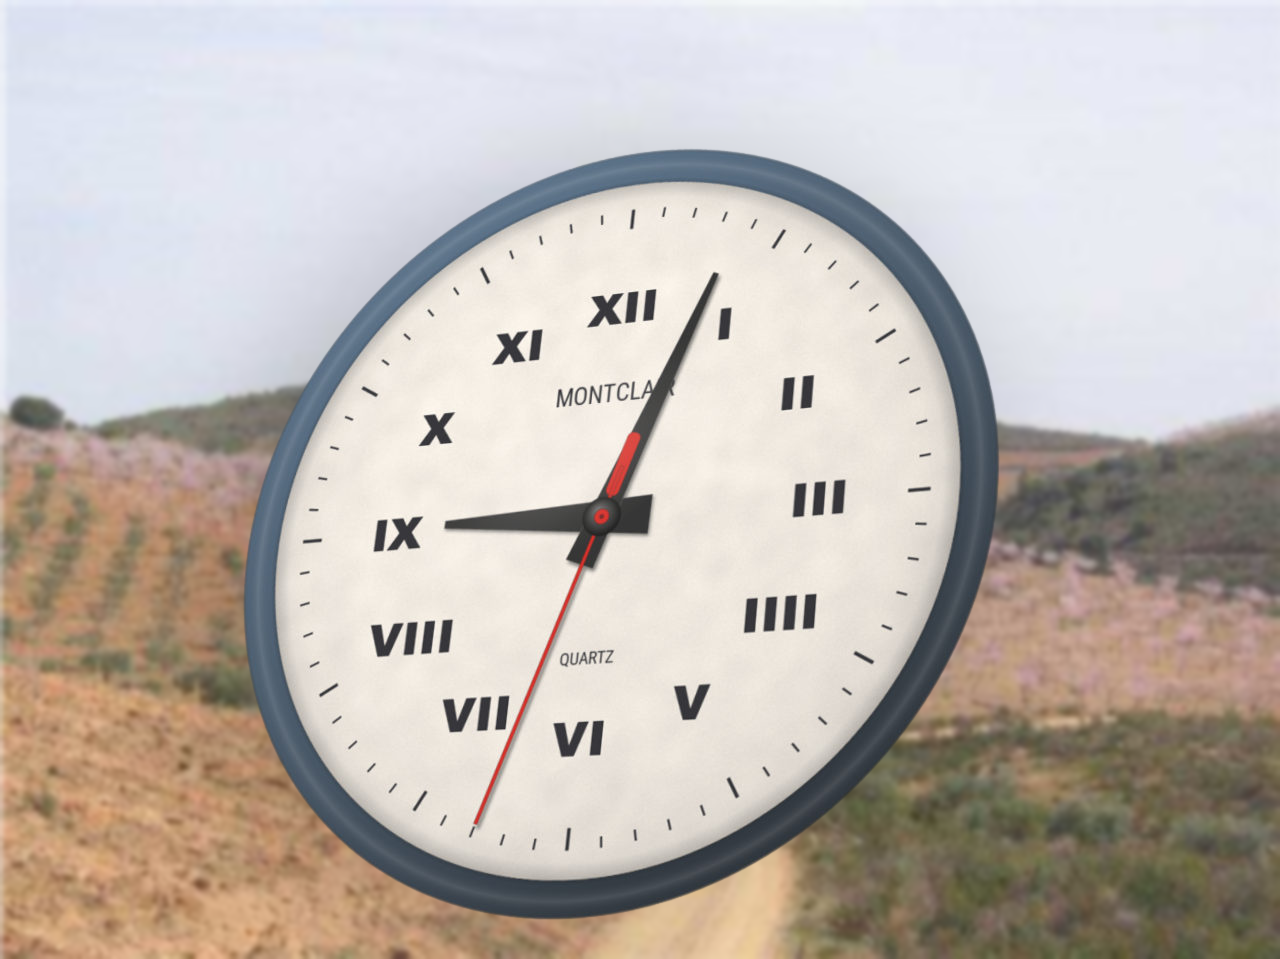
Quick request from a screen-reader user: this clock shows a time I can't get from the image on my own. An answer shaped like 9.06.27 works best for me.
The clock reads 9.03.33
